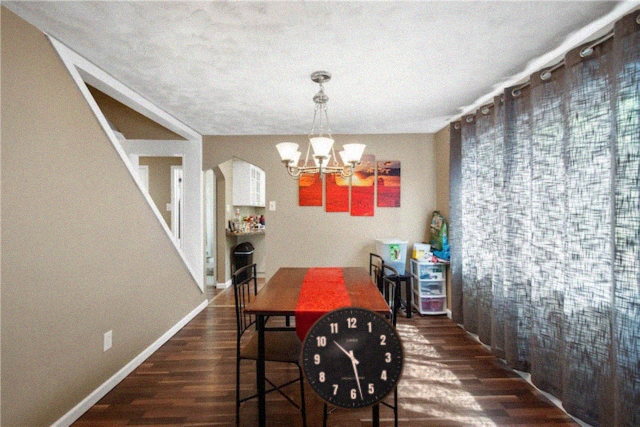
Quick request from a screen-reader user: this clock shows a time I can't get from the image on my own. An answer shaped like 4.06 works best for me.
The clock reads 10.28
